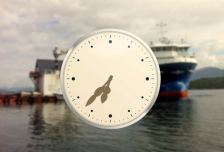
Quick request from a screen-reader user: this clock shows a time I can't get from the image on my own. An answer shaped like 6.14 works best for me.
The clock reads 6.37
